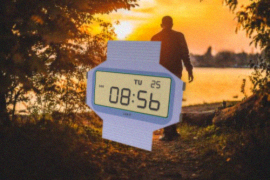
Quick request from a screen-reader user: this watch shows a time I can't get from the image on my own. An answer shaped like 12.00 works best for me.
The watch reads 8.56
